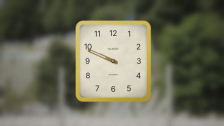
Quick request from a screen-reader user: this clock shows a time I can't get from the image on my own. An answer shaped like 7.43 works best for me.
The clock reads 9.49
